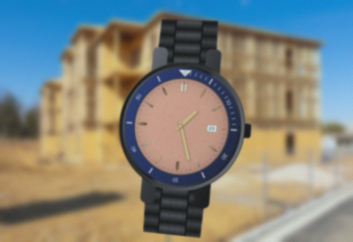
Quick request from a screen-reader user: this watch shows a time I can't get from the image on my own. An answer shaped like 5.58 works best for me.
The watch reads 1.27
